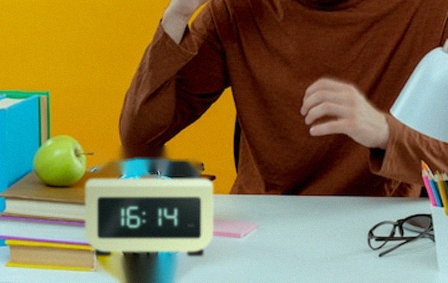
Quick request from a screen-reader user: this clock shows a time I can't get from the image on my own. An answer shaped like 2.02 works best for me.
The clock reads 16.14
